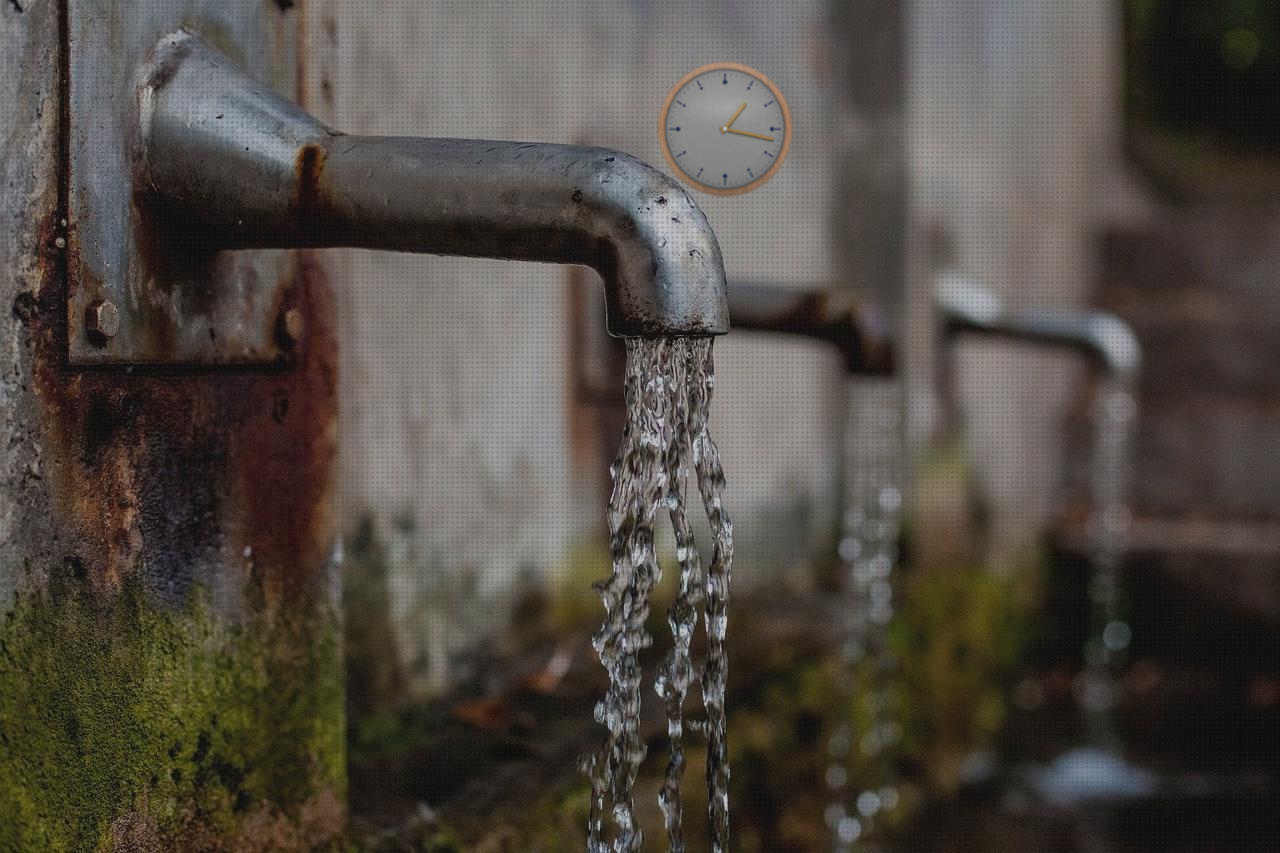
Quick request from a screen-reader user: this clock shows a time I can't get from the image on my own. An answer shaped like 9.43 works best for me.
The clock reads 1.17
